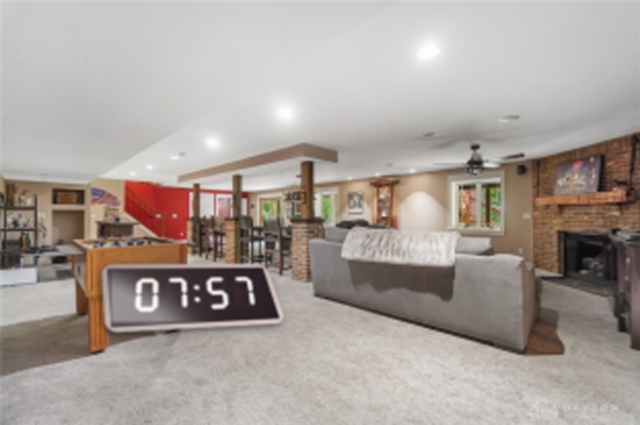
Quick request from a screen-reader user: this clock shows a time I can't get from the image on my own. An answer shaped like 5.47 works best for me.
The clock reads 7.57
